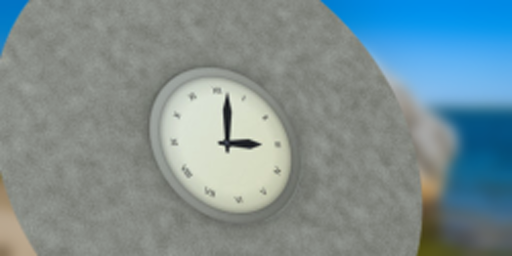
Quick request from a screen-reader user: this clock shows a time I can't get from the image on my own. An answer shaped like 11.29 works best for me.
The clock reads 3.02
